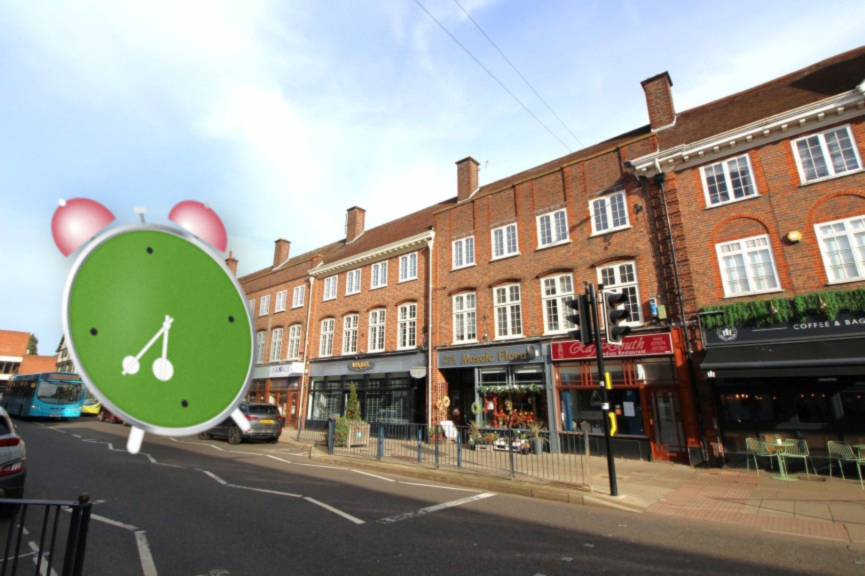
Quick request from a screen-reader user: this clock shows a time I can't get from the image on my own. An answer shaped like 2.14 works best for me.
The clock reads 6.39
